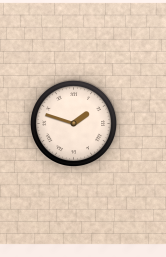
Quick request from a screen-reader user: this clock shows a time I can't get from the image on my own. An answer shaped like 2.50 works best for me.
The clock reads 1.48
